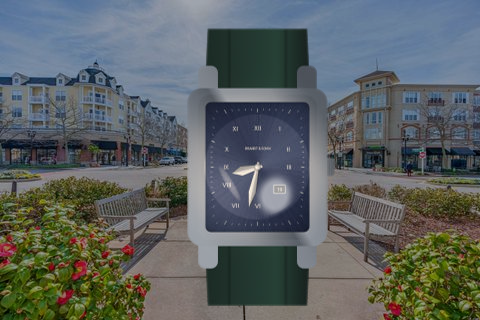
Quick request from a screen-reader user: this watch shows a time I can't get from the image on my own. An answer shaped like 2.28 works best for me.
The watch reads 8.32
